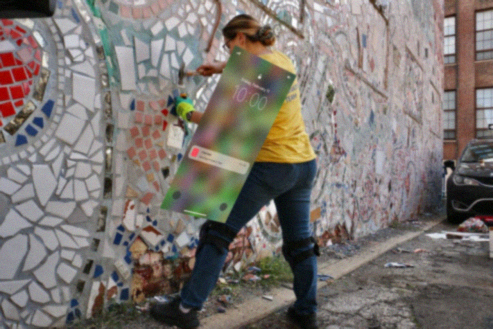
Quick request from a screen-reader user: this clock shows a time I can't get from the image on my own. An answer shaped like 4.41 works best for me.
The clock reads 10.00
